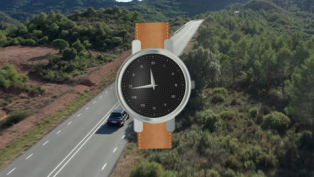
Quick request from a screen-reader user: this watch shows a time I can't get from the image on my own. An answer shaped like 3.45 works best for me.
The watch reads 11.44
